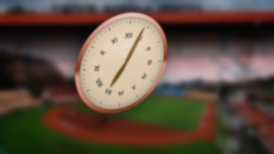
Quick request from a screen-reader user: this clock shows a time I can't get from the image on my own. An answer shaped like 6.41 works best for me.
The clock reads 7.04
